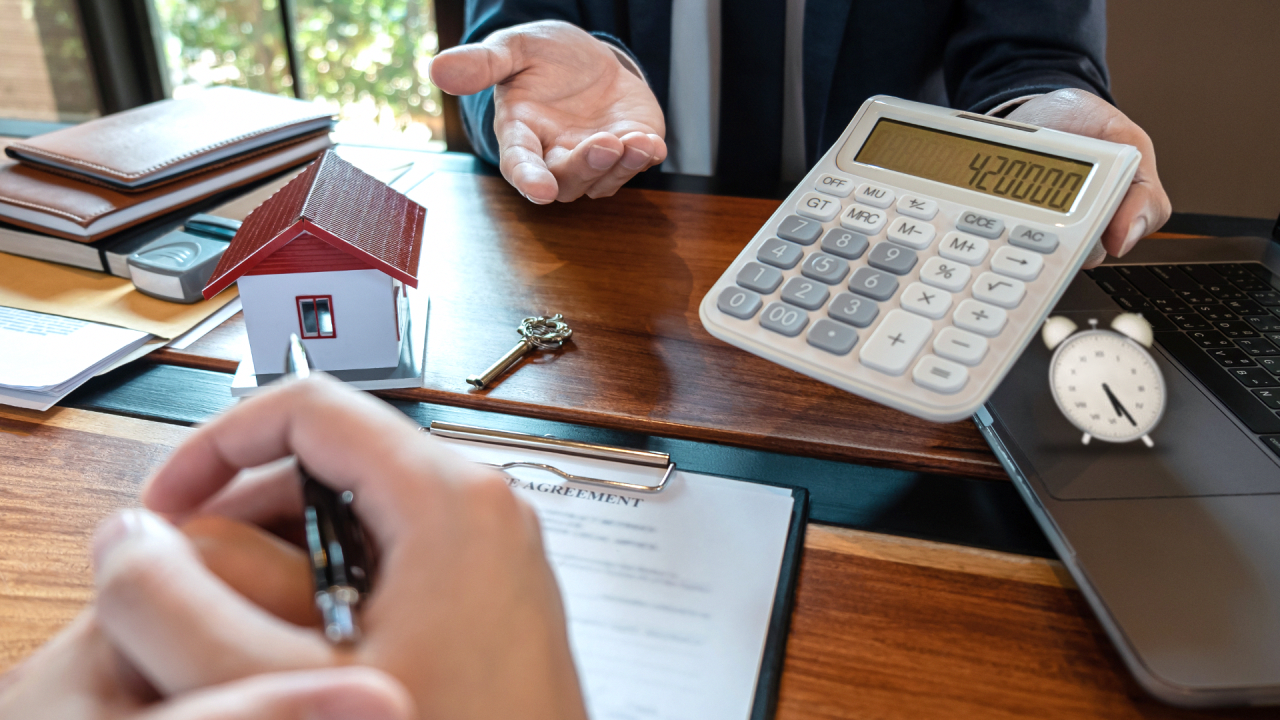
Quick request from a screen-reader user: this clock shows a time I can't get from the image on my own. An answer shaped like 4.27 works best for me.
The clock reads 5.25
